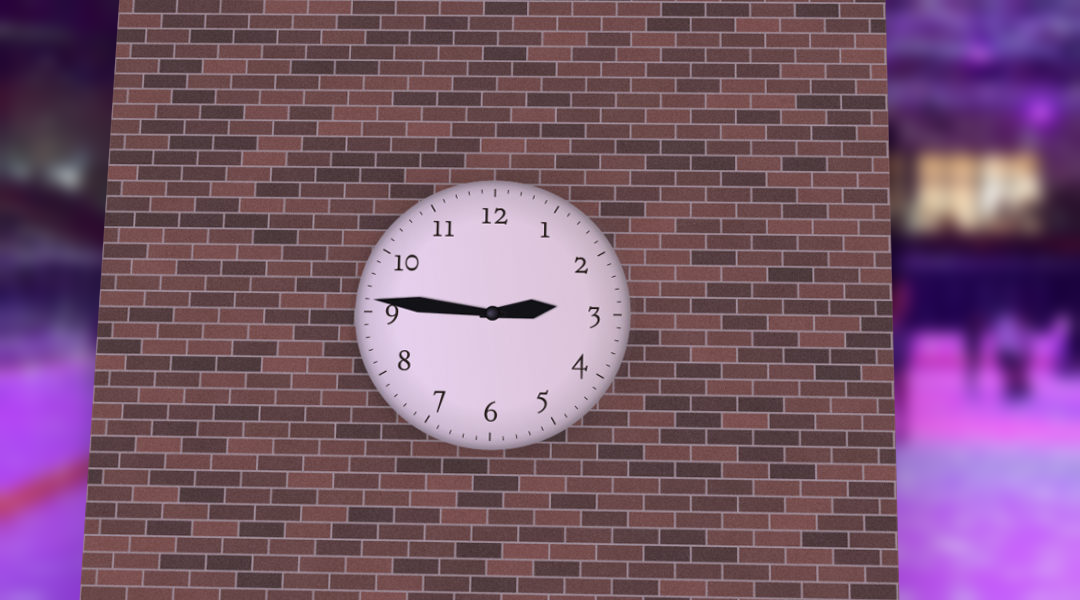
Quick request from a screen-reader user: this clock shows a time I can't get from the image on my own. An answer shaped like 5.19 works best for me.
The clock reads 2.46
